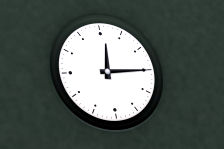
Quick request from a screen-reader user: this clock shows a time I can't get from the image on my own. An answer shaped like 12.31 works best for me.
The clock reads 12.15
